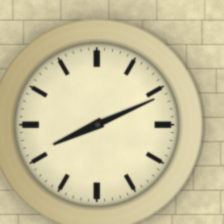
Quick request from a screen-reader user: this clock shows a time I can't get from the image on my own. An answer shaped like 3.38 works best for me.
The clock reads 8.11
